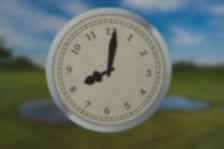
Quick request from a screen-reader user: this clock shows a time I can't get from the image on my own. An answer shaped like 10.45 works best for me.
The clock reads 8.01
